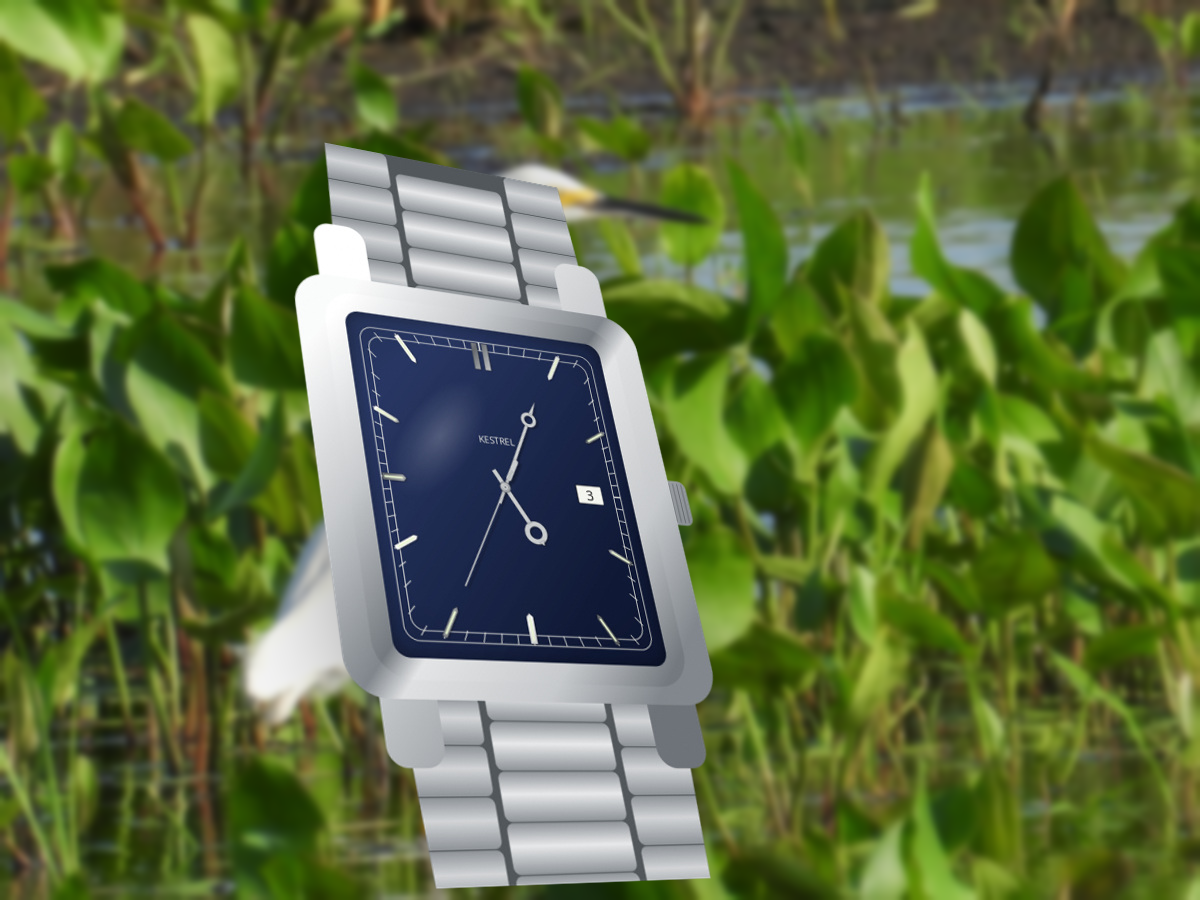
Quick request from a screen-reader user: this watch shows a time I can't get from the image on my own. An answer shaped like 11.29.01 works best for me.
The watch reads 5.04.35
